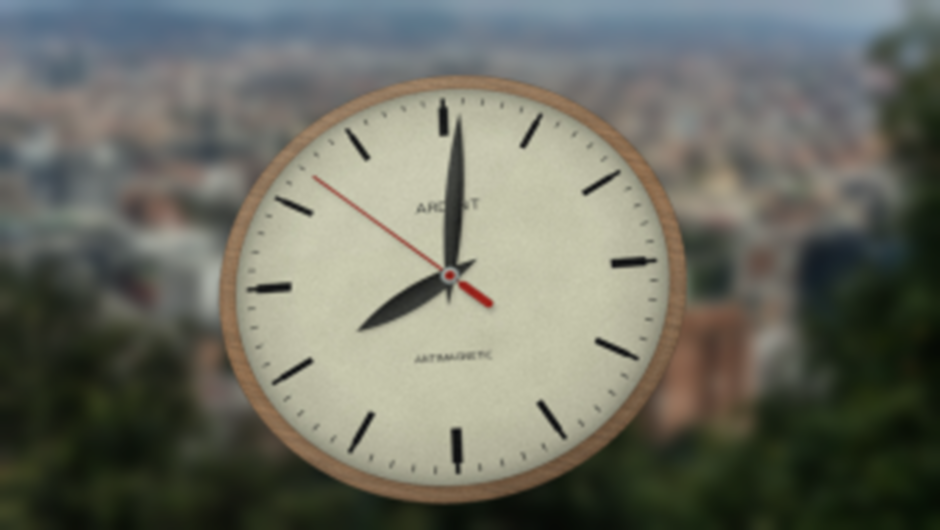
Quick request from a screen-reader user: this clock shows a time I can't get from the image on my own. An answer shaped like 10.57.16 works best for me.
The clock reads 8.00.52
